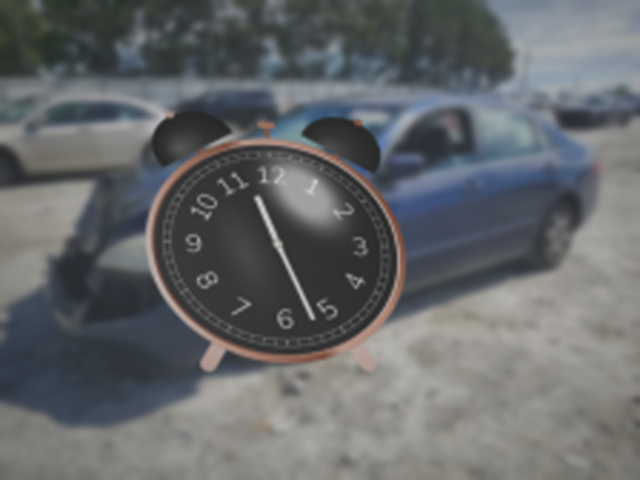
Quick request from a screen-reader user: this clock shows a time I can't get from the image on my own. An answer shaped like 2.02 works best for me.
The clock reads 11.27
